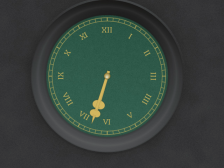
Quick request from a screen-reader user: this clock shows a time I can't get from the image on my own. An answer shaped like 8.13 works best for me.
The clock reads 6.33
